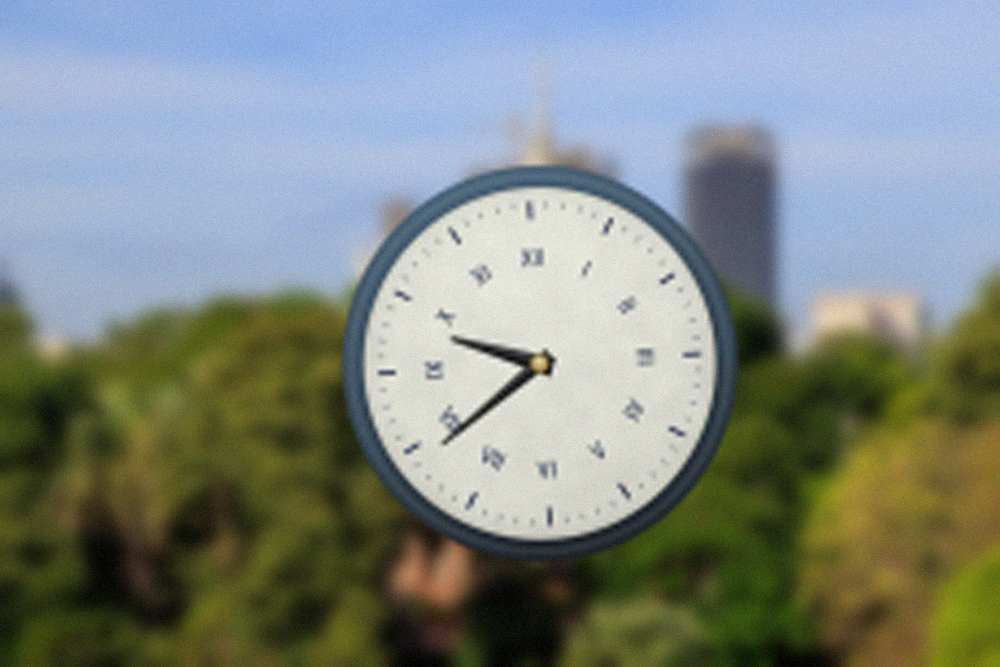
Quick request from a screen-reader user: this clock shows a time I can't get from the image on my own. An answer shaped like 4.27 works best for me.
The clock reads 9.39
